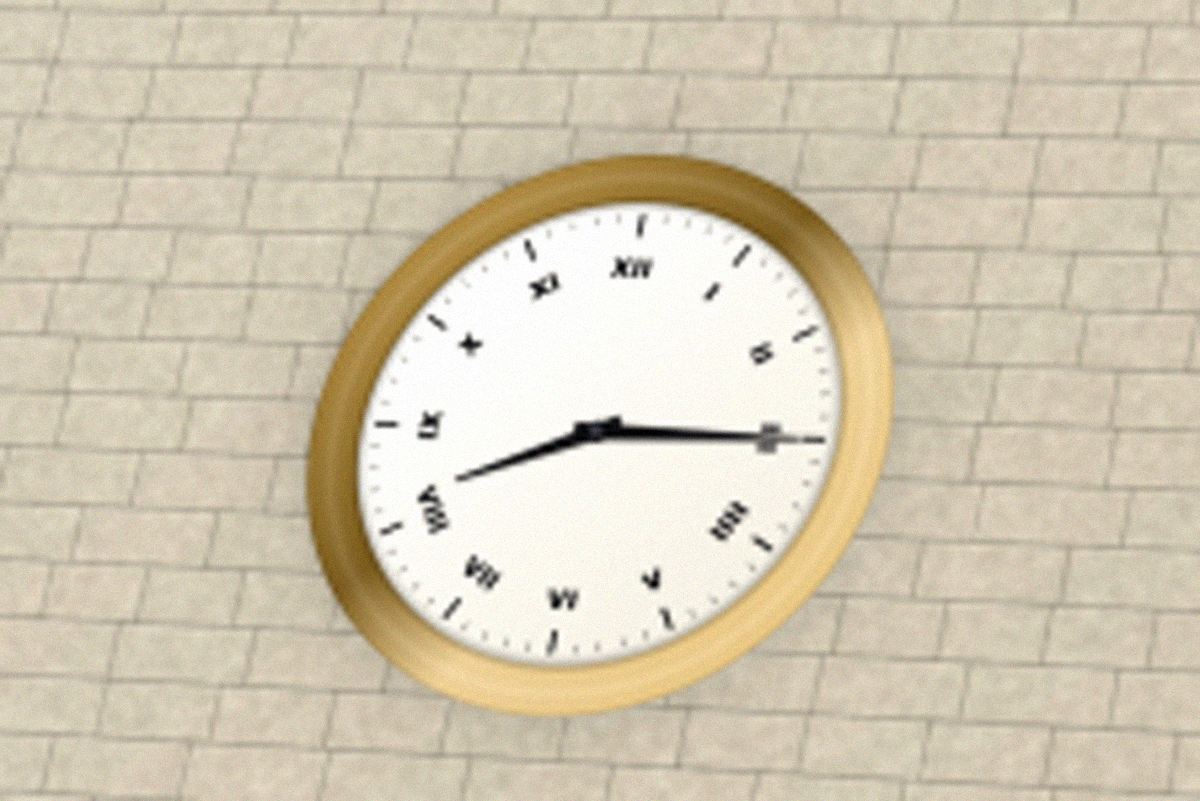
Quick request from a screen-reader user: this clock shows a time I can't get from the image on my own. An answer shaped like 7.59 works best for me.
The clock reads 8.15
